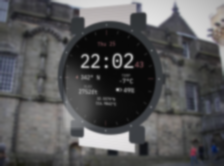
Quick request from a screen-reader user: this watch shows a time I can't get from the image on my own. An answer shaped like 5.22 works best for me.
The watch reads 22.02
